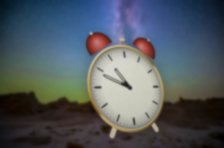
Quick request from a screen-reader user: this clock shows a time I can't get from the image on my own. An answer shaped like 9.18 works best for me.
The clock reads 10.49
